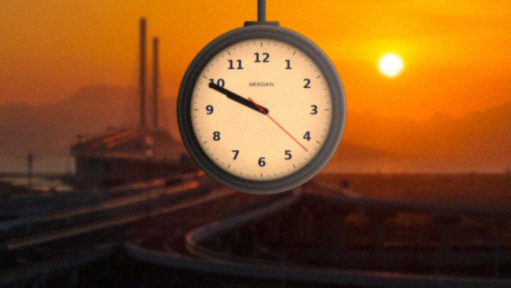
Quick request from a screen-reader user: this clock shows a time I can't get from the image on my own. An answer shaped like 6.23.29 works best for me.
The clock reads 9.49.22
